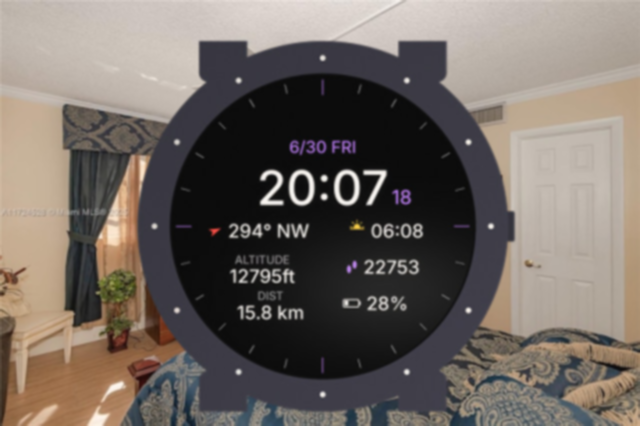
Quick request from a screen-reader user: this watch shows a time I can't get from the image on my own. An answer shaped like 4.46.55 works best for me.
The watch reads 20.07.18
